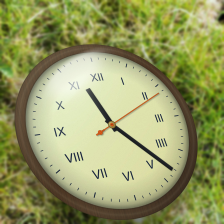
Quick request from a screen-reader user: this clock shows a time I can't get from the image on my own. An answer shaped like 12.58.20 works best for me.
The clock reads 11.23.11
